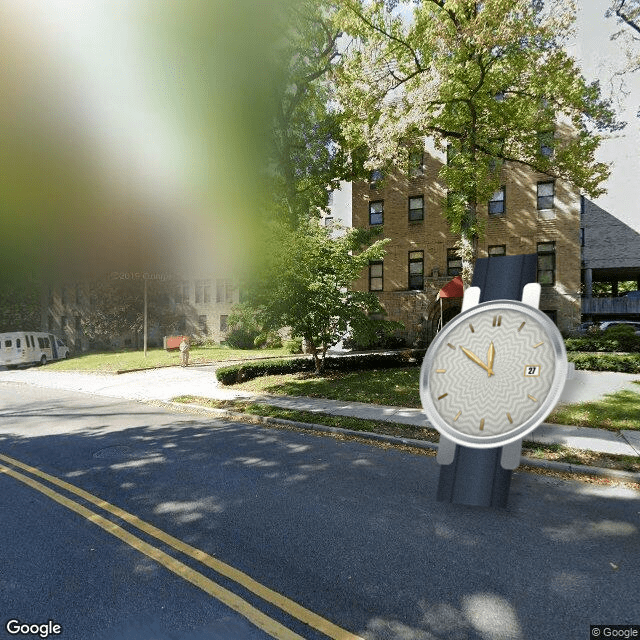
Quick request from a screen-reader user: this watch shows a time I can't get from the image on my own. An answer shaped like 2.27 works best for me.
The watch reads 11.51
